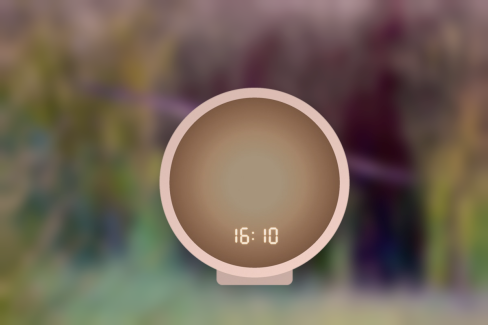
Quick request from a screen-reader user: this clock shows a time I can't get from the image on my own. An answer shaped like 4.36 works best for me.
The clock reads 16.10
